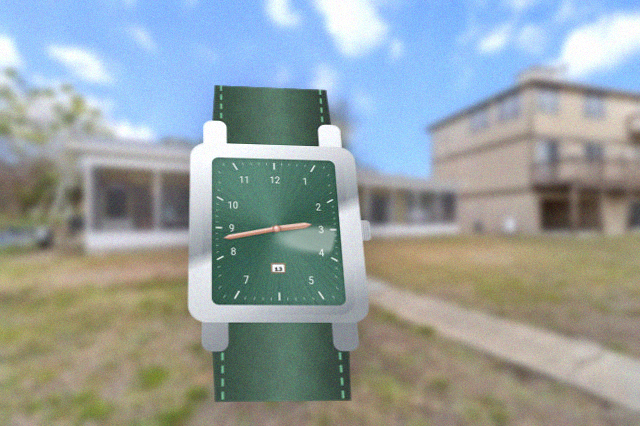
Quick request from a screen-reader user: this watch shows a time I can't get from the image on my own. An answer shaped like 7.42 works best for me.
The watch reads 2.43
